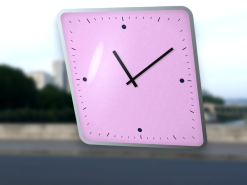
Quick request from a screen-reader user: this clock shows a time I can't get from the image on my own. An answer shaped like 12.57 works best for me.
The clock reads 11.09
